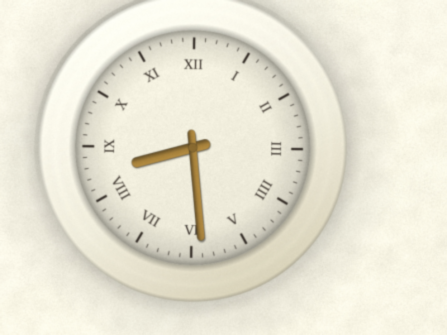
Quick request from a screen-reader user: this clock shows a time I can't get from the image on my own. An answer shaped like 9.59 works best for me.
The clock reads 8.29
